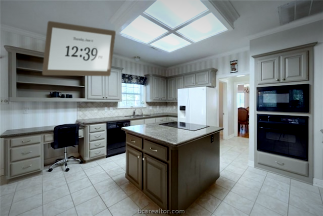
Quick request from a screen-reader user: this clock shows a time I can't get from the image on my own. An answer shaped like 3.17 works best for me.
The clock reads 12.39
